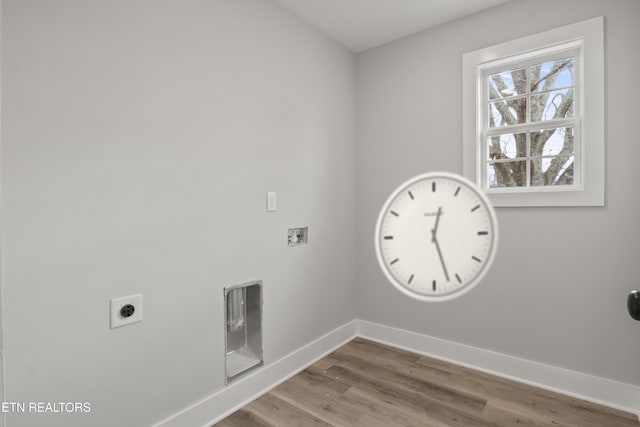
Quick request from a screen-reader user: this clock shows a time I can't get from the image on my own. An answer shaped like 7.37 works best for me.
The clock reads 12.27
